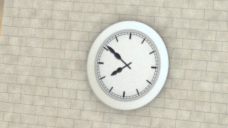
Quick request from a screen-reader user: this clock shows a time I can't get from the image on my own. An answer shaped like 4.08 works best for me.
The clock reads 7.51
